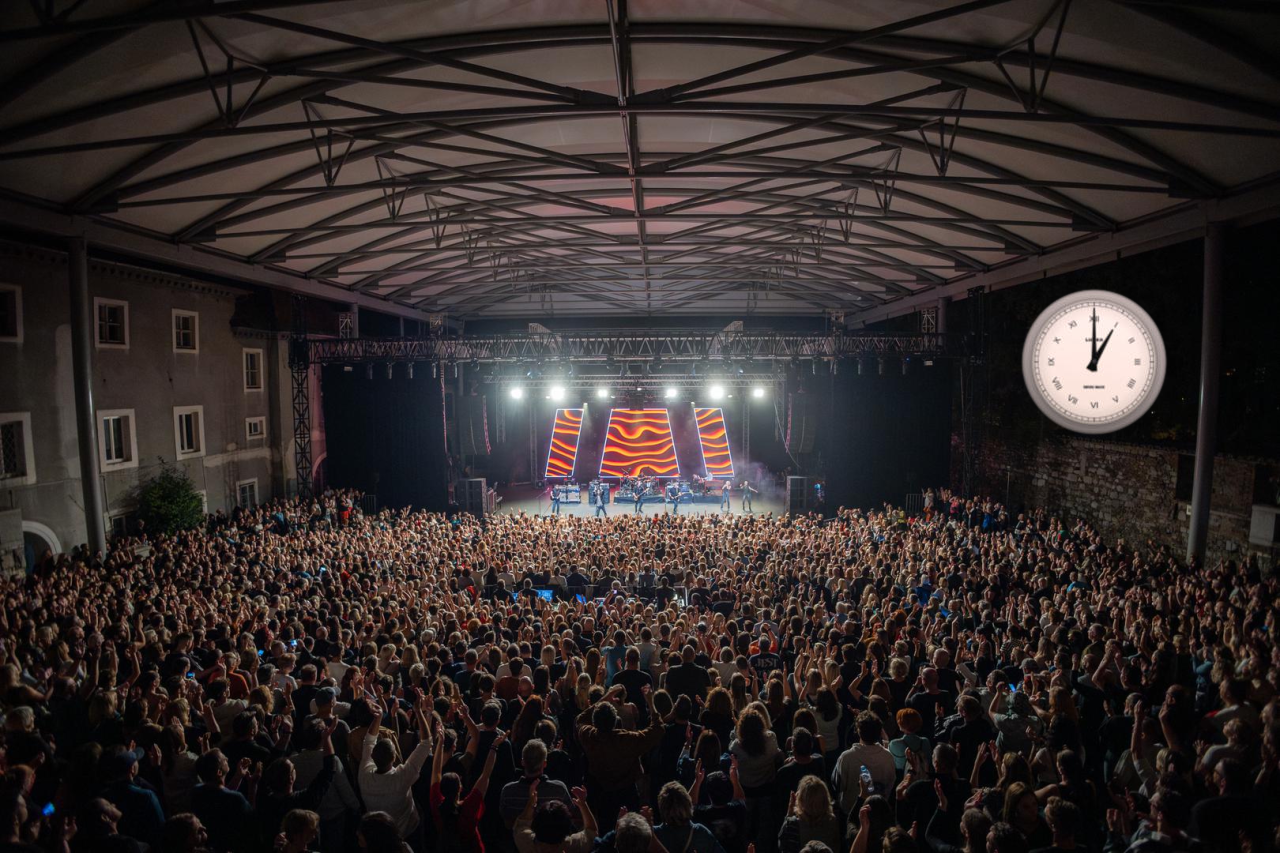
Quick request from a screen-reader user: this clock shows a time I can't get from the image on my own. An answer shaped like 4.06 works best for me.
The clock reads 1.00
